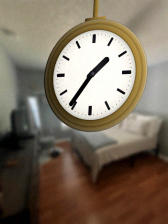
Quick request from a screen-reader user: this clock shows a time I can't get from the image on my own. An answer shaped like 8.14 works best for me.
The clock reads 1.36
